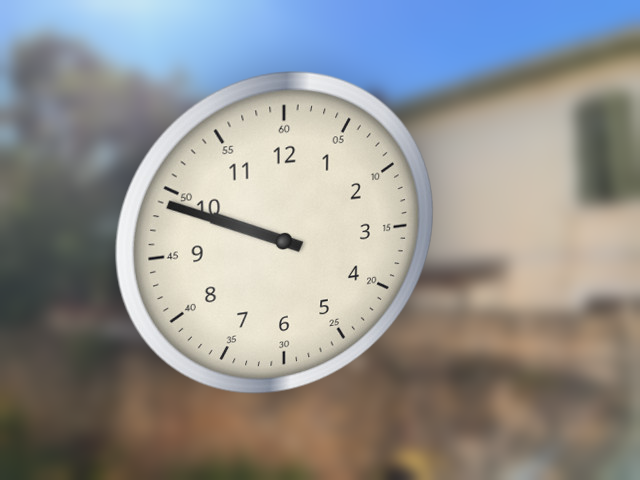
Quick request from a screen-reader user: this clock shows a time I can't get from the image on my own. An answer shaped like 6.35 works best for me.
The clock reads 9.49
